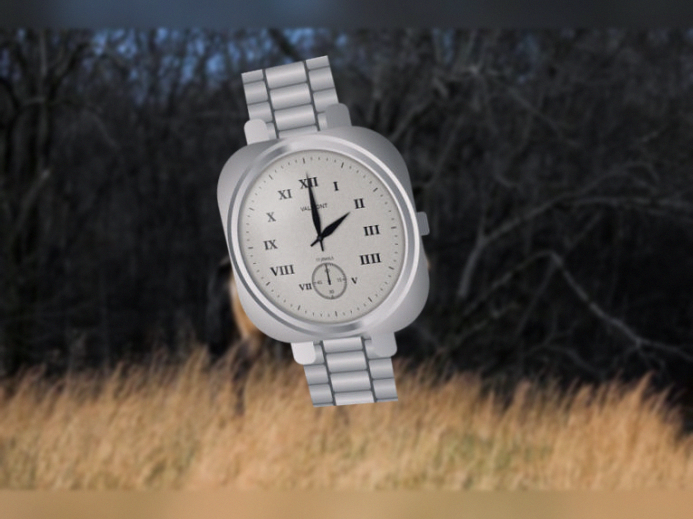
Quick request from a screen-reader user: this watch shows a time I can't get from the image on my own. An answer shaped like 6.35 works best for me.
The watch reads 2.00
